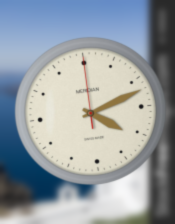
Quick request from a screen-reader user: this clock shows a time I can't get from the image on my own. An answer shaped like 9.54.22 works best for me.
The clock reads 4.12.00
